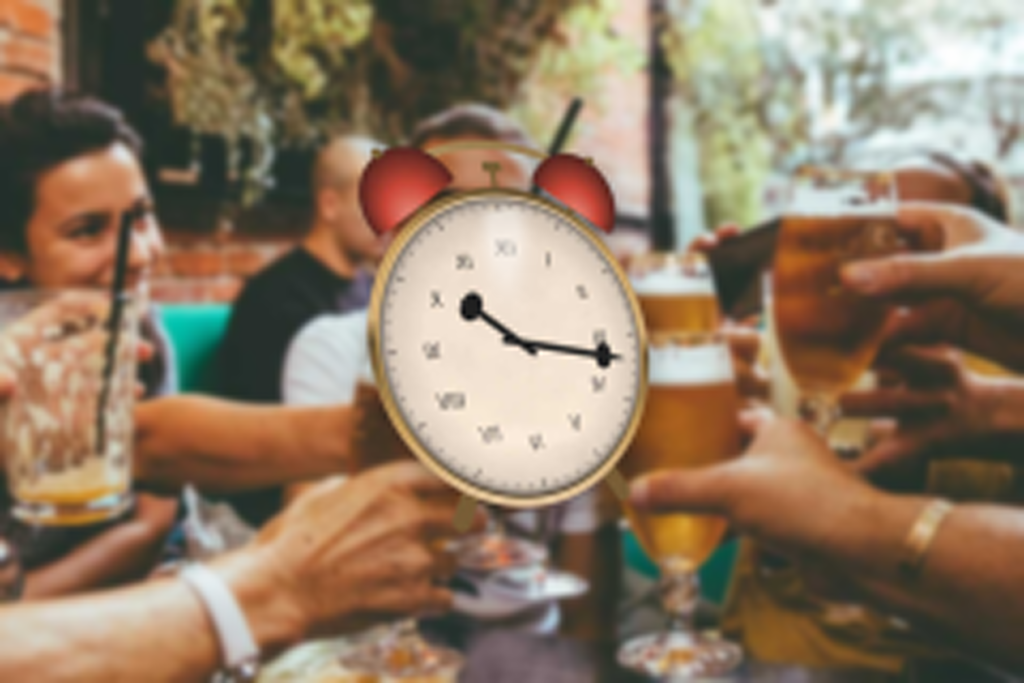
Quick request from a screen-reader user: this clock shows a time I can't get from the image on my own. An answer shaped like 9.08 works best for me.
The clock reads 10.17
